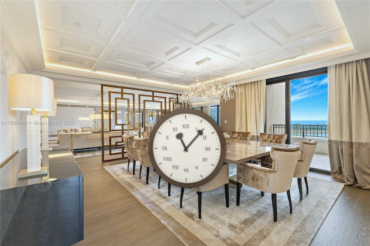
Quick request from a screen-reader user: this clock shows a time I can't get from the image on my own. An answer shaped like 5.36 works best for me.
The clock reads 11.07
